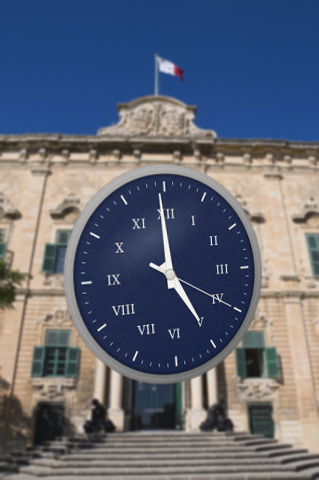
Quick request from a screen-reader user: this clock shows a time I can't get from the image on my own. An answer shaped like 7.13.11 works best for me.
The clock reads 4.59.20
